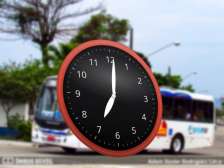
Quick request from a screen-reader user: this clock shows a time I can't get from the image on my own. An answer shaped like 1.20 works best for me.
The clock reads 7.01
